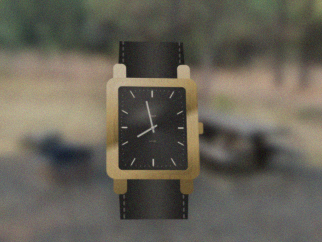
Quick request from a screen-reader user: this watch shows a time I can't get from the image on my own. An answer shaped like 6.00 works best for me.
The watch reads 7.58
